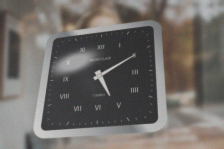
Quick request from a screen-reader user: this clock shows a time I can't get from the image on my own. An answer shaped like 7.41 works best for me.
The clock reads 5.10
